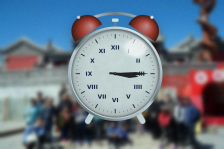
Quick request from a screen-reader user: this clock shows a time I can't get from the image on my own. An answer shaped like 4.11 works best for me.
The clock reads 3.15
